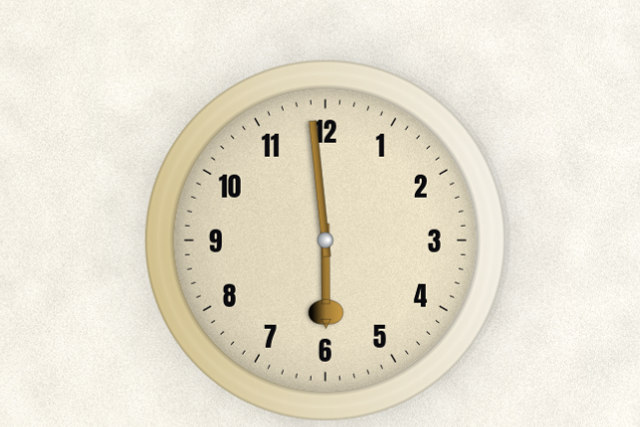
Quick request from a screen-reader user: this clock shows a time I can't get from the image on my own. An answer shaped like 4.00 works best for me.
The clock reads 5.59
